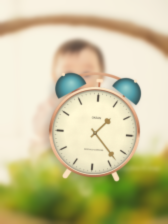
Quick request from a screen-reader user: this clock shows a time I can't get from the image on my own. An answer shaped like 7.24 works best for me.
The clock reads 1.23
